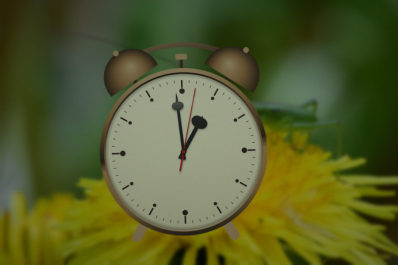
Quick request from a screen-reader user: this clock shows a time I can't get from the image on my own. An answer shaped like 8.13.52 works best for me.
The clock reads 12.59.02
